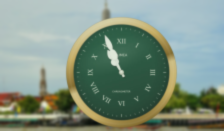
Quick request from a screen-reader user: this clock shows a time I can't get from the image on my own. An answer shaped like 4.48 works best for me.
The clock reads 10.56
